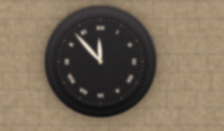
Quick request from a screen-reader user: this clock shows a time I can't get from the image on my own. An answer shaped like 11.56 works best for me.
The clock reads 11.53
